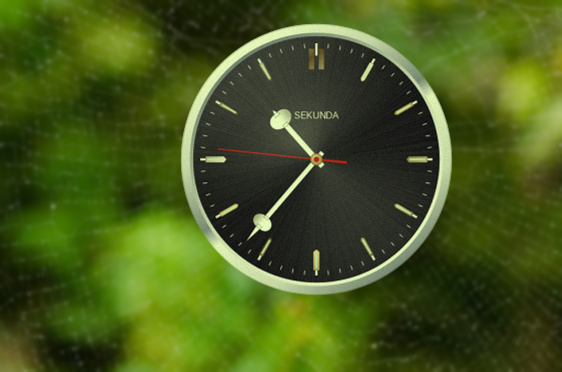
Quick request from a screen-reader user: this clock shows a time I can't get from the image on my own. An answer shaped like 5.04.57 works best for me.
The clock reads 10.36.46
